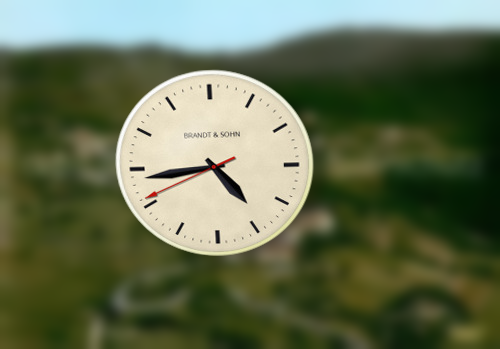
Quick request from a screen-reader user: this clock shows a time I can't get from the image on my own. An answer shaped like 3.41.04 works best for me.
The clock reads 4.43.41
